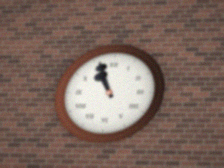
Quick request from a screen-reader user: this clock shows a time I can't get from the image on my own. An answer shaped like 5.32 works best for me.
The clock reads 10.56
